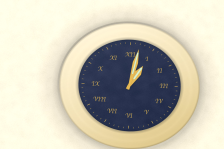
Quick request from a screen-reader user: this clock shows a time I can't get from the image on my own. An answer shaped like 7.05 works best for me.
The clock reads 1.02
